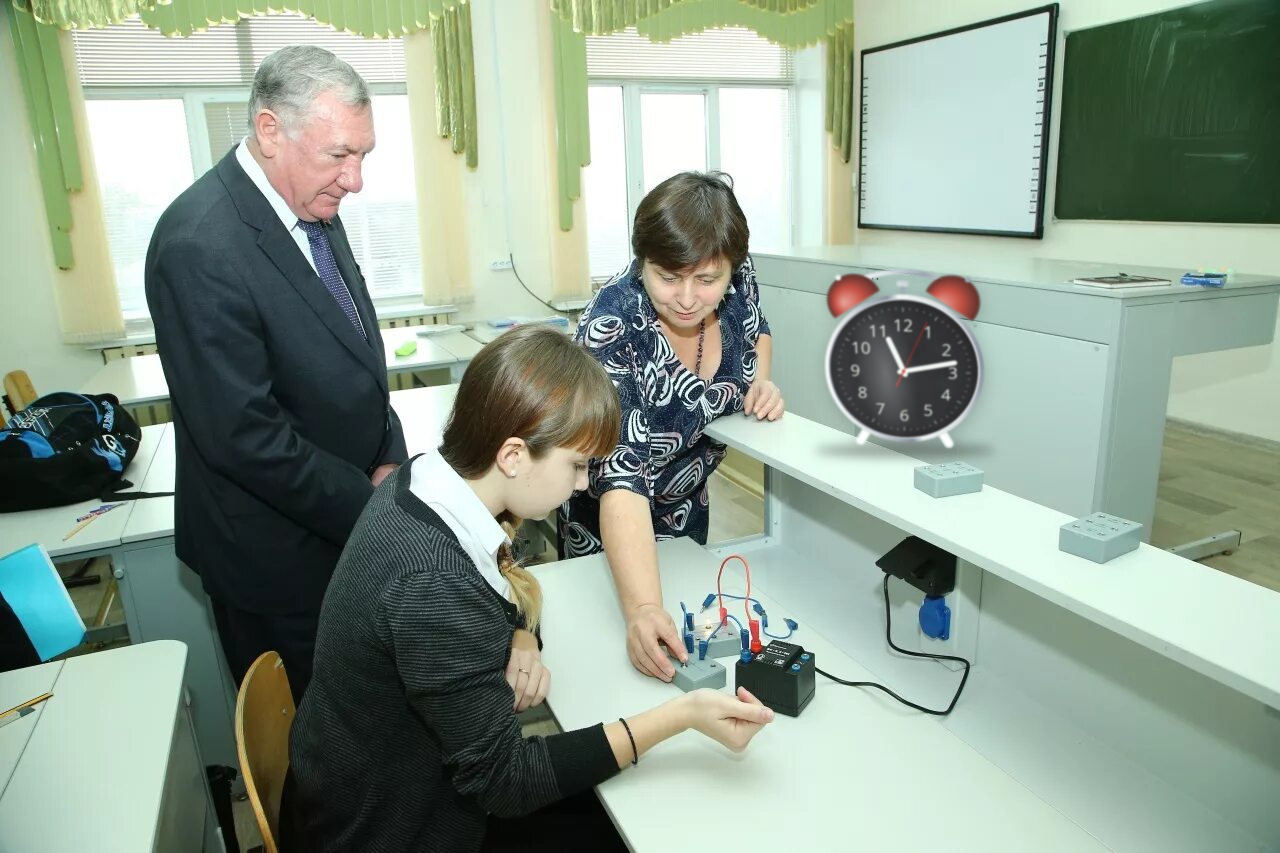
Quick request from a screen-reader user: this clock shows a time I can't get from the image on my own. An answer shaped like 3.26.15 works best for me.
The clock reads 11.13.04
